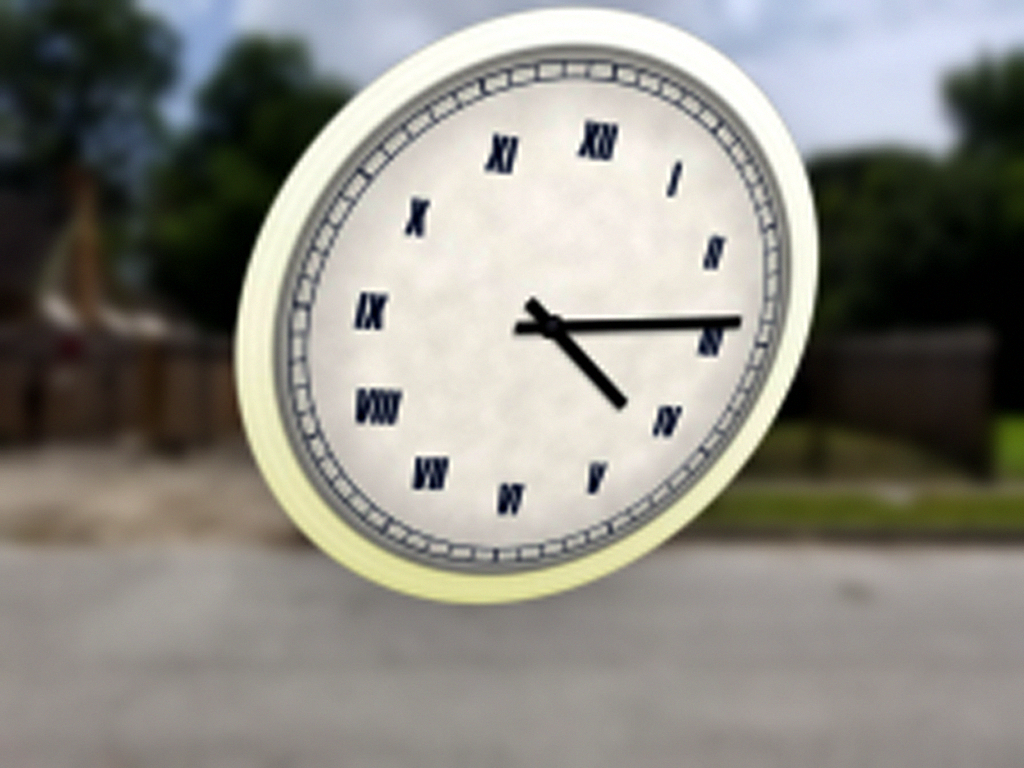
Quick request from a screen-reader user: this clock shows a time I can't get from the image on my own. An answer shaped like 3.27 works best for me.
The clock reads 4.14
